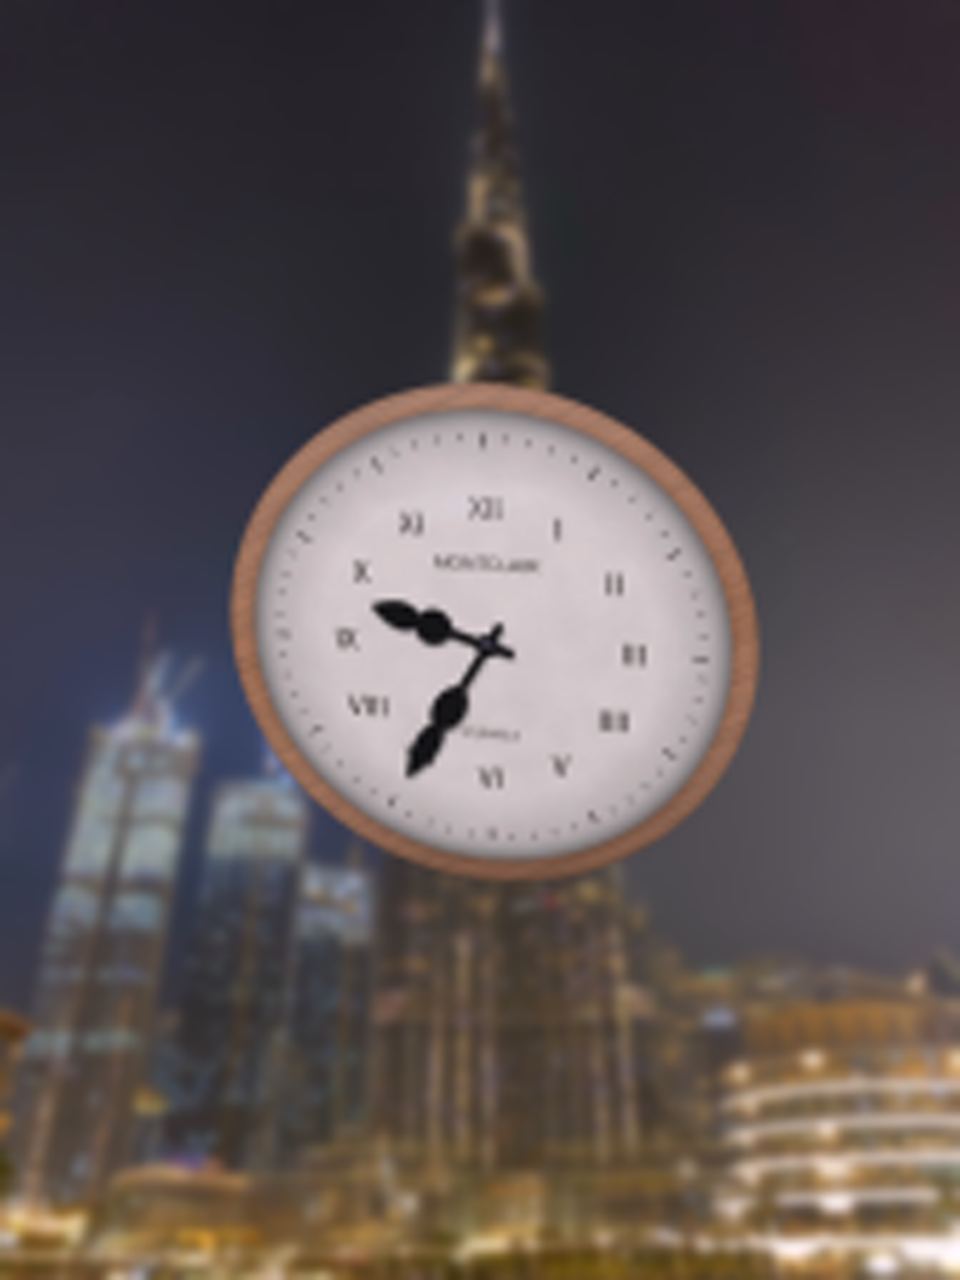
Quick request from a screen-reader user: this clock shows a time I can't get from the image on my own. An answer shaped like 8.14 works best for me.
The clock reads 9.35
